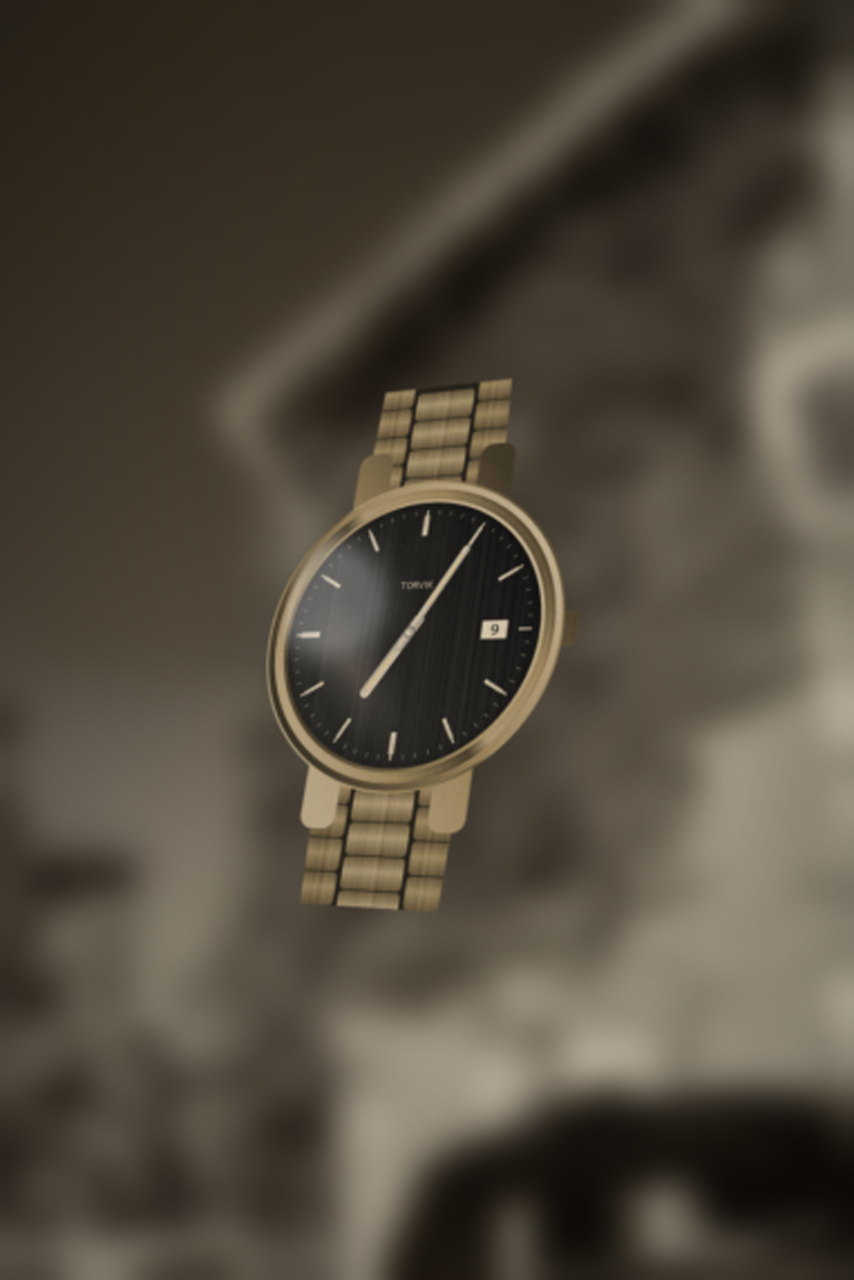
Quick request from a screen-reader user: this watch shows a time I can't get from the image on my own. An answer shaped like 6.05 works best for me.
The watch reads 7.05
